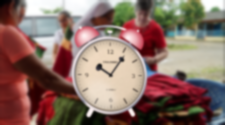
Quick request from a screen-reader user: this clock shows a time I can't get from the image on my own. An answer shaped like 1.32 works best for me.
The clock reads 10.06
